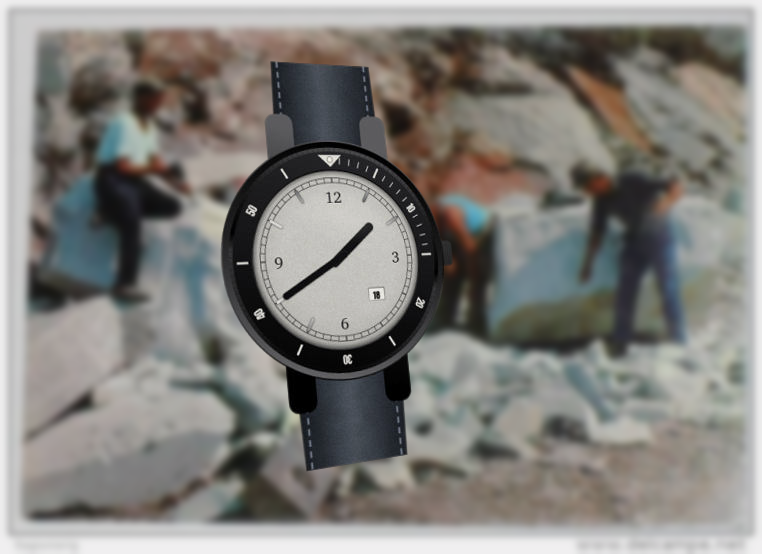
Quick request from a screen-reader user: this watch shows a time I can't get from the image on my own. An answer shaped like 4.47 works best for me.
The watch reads 1.40
